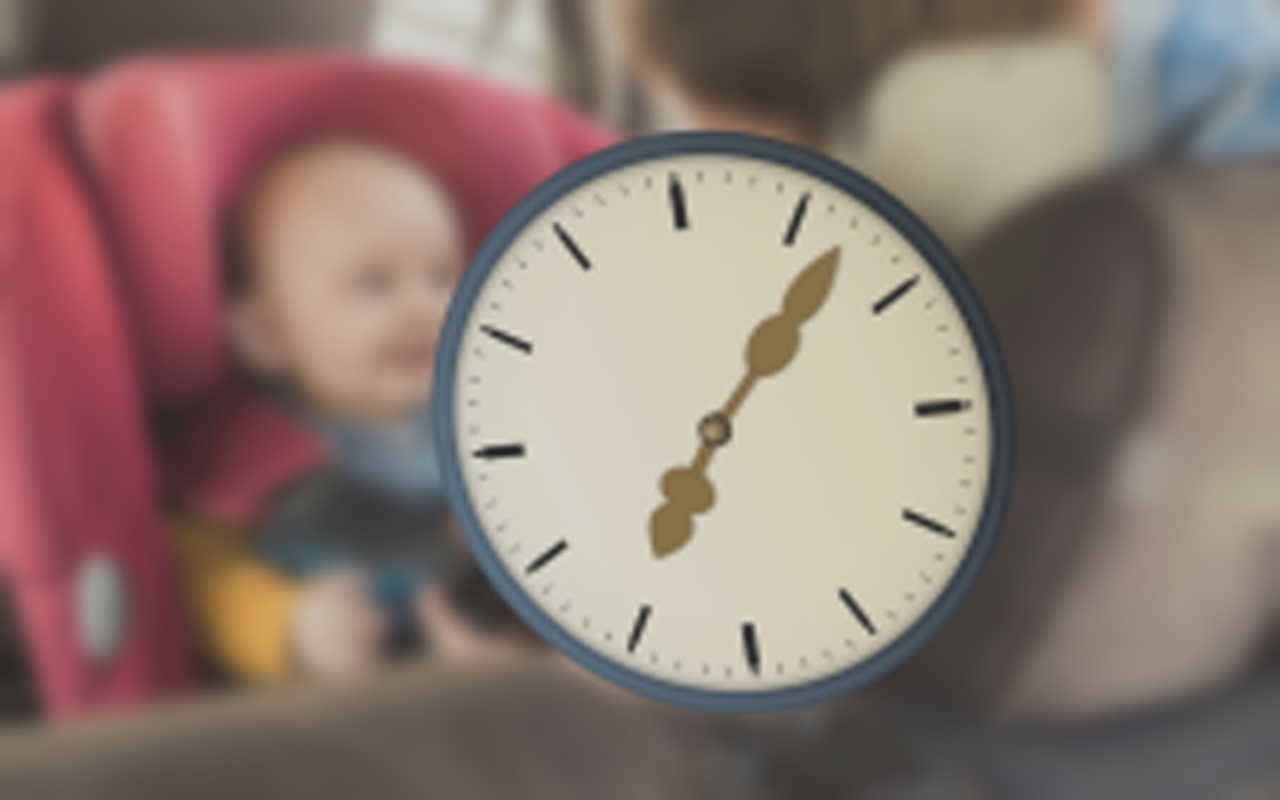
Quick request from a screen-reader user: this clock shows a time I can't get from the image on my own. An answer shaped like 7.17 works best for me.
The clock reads 7.07
